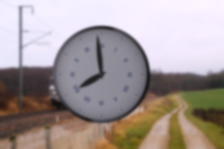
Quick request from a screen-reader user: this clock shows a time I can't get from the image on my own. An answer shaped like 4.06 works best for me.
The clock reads 7.59
